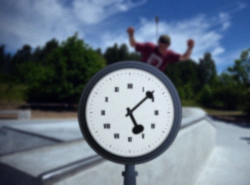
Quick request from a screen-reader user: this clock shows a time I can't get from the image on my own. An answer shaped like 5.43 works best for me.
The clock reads 5.08
